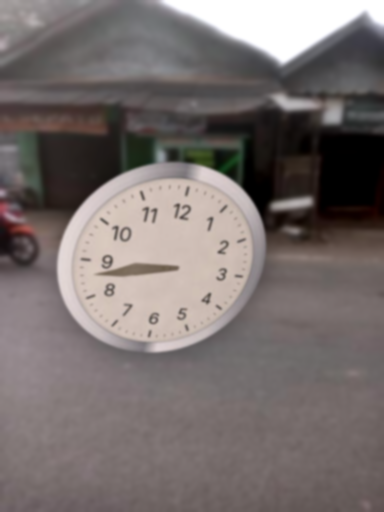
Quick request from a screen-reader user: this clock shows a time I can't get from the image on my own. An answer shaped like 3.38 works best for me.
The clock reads 8.43
